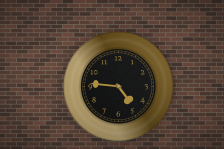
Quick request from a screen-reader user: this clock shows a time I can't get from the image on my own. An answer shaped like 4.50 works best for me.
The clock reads 4.46
